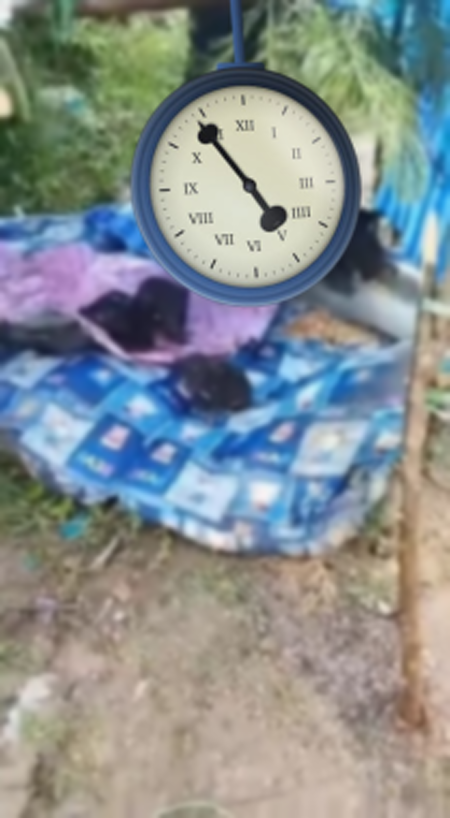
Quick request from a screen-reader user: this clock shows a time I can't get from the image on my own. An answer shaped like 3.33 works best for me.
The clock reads 4.54
